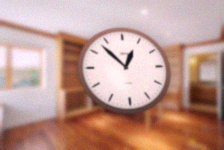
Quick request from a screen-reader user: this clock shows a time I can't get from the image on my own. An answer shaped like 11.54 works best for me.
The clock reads 12.53
